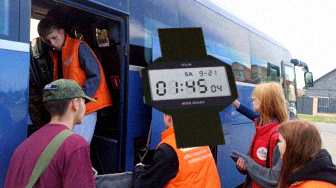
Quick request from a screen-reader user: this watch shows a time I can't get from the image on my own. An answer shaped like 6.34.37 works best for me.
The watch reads 1.45.04
